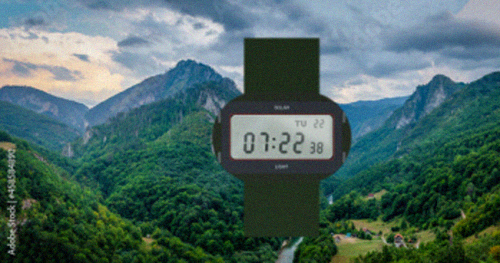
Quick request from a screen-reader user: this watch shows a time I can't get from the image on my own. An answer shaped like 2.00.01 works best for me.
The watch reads 7.22.38
